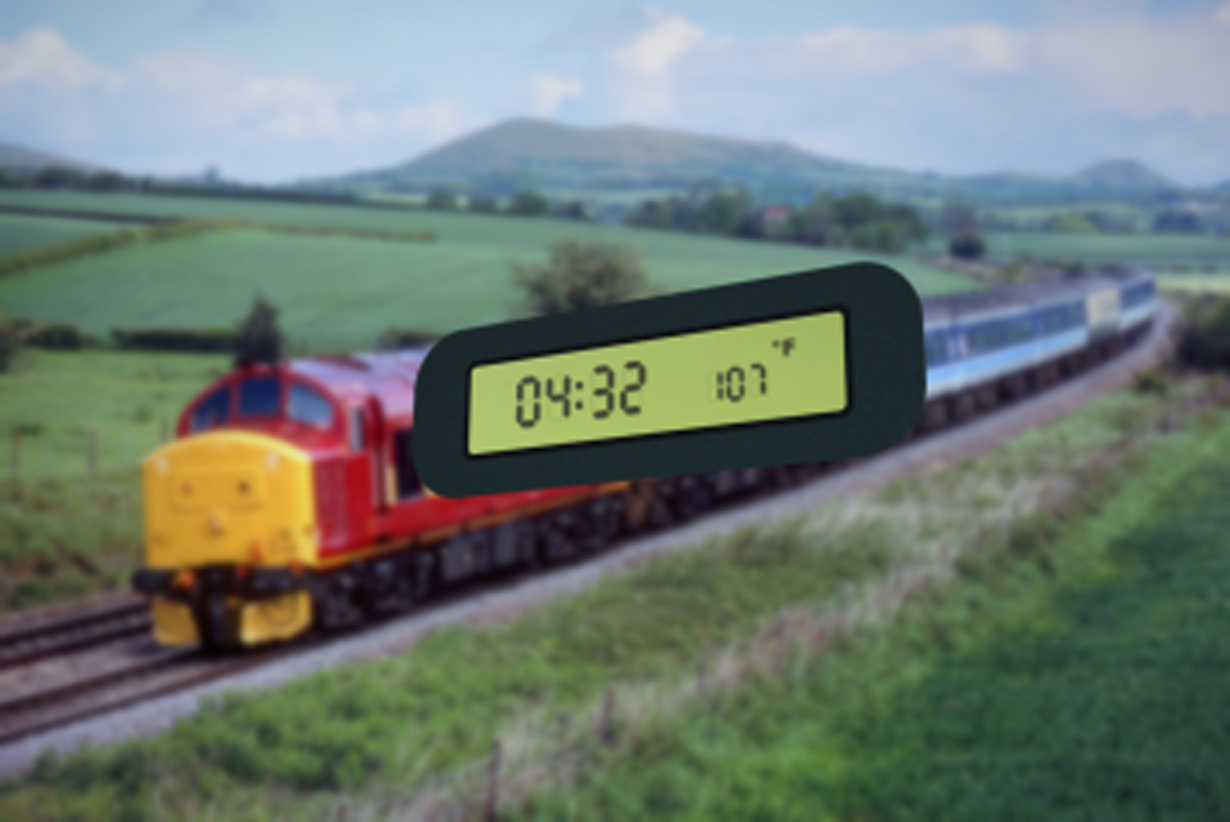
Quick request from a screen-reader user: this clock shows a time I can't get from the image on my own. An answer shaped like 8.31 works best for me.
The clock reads 4.32
